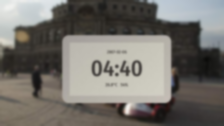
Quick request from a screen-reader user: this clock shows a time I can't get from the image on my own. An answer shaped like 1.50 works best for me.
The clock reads 4.40
